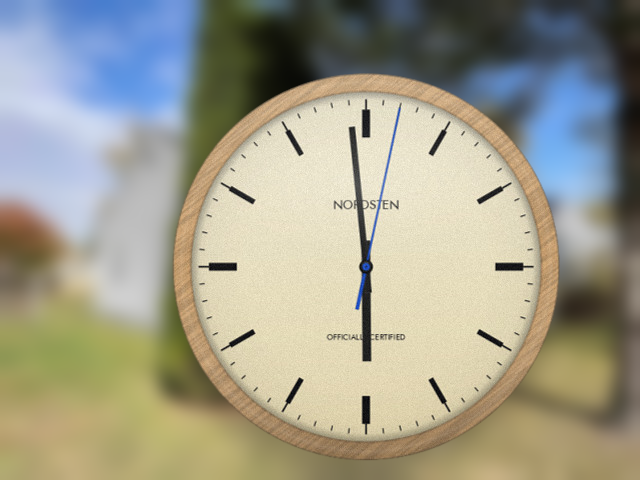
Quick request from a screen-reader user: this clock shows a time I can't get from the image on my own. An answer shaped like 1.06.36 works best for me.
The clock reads 5.59.02
